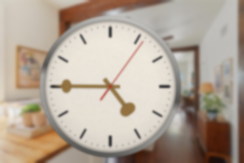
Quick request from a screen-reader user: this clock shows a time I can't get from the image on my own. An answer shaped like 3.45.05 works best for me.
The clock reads 4.45.06
